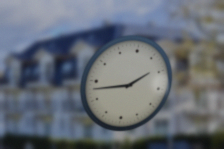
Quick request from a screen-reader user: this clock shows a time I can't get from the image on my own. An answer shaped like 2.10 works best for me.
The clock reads 1.43
